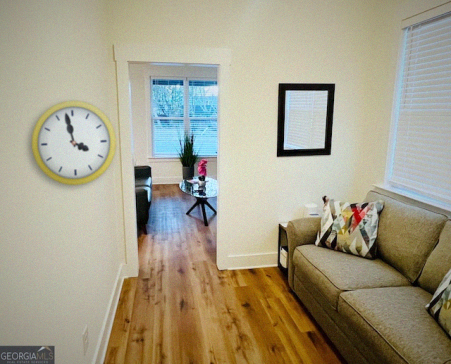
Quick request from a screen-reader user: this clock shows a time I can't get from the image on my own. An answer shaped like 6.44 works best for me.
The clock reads 3.58
